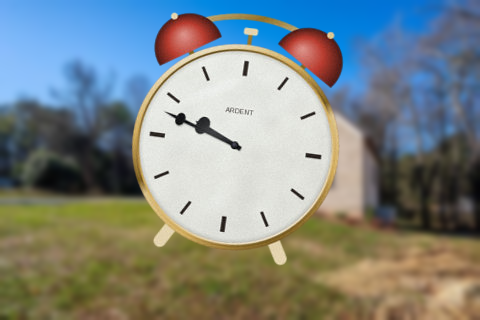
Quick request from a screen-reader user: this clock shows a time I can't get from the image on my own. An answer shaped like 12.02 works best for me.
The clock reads 9.48
